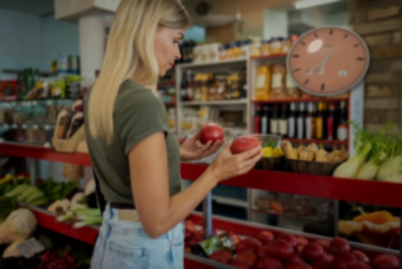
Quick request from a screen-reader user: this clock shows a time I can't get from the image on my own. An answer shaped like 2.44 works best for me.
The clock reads 6.37
